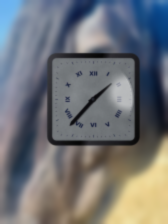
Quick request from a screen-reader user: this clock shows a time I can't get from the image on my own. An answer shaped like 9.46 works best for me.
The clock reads 1.37
